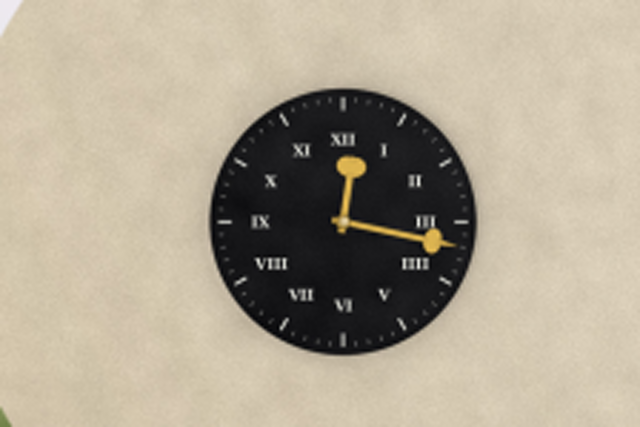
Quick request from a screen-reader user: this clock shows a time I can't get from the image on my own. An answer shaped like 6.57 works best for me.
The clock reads 12.17
